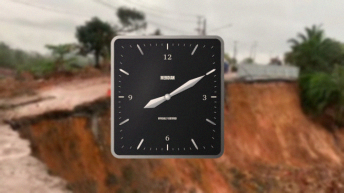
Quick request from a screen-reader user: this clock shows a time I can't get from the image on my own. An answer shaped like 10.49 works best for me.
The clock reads 8.10
